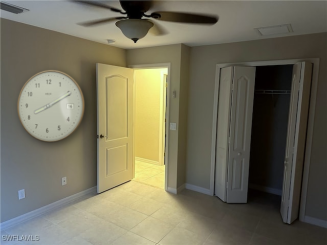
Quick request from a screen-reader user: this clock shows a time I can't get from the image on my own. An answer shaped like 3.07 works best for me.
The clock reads 8.10
